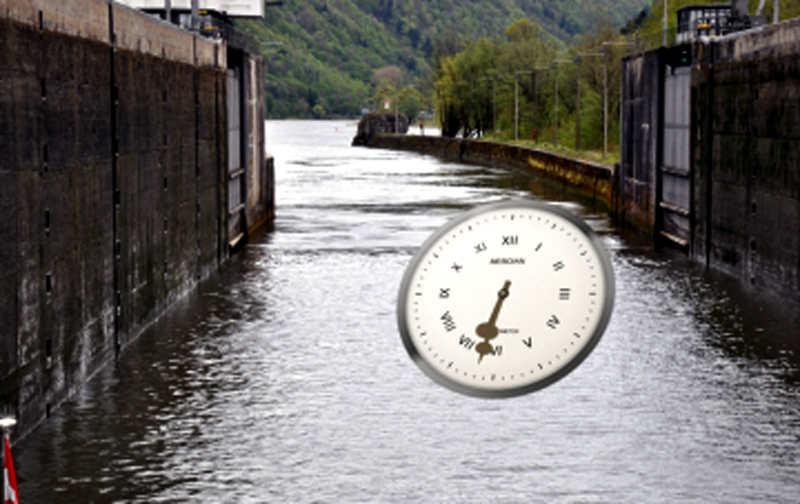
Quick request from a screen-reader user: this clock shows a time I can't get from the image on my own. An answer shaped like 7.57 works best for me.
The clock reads 6.32
